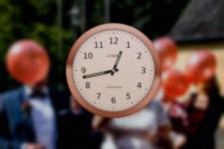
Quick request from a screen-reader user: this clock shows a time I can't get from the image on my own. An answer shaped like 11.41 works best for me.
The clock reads 12.43
